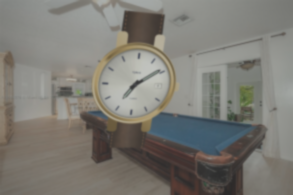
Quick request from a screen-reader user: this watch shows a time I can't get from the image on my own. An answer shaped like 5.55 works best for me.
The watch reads 7.09
